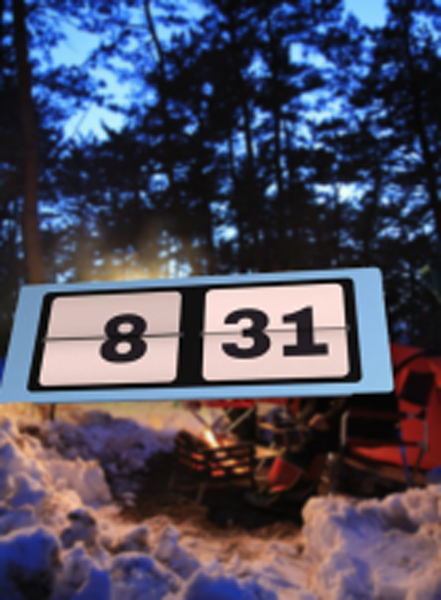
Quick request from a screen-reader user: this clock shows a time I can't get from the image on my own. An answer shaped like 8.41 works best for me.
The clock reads 8.31
